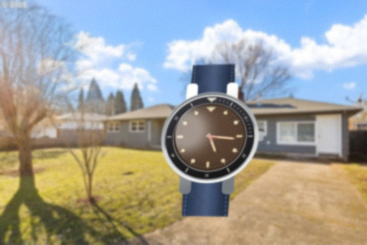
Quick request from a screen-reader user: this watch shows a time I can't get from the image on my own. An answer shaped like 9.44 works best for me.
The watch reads 5.16
